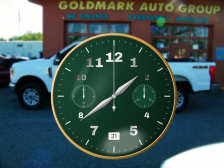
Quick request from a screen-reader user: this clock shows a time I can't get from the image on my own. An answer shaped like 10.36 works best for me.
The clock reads 1.39
